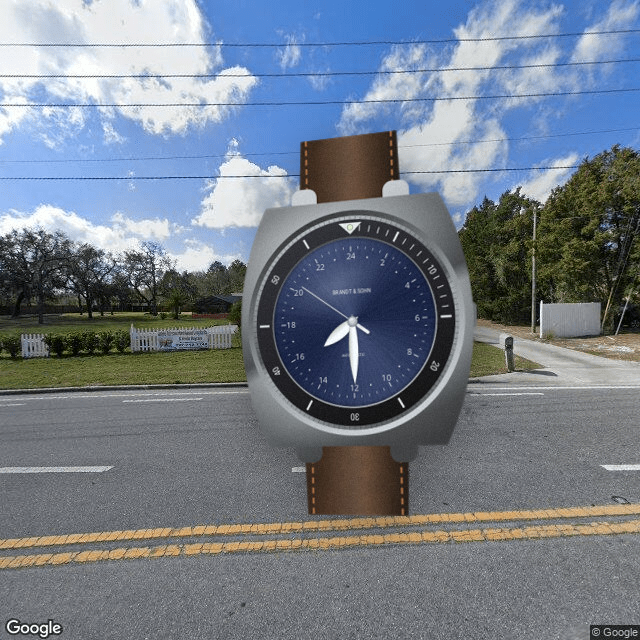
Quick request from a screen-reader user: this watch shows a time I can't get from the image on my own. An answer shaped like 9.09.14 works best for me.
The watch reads 15.29.51
